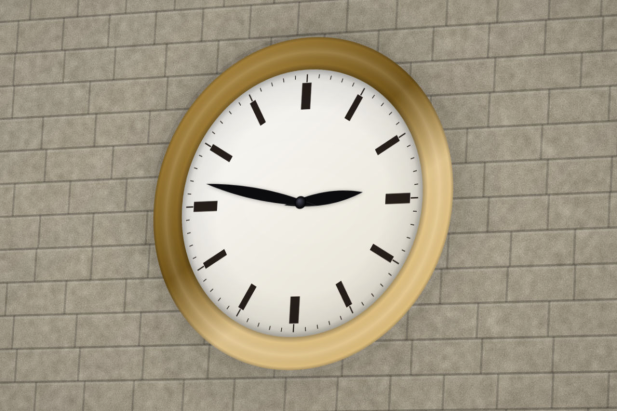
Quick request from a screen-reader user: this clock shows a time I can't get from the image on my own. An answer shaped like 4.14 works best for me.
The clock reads 2.47
